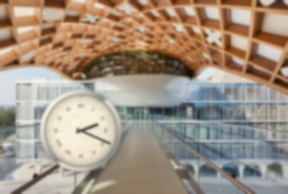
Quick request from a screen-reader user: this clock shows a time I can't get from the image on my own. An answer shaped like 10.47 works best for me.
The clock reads 2.19
